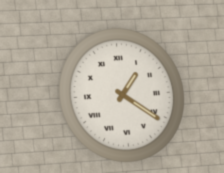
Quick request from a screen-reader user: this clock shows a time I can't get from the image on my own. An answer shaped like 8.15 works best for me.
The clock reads 1.21
